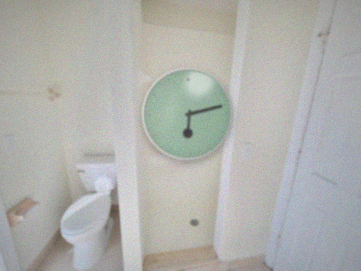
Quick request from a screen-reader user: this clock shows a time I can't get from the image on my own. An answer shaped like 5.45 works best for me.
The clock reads 6.13
